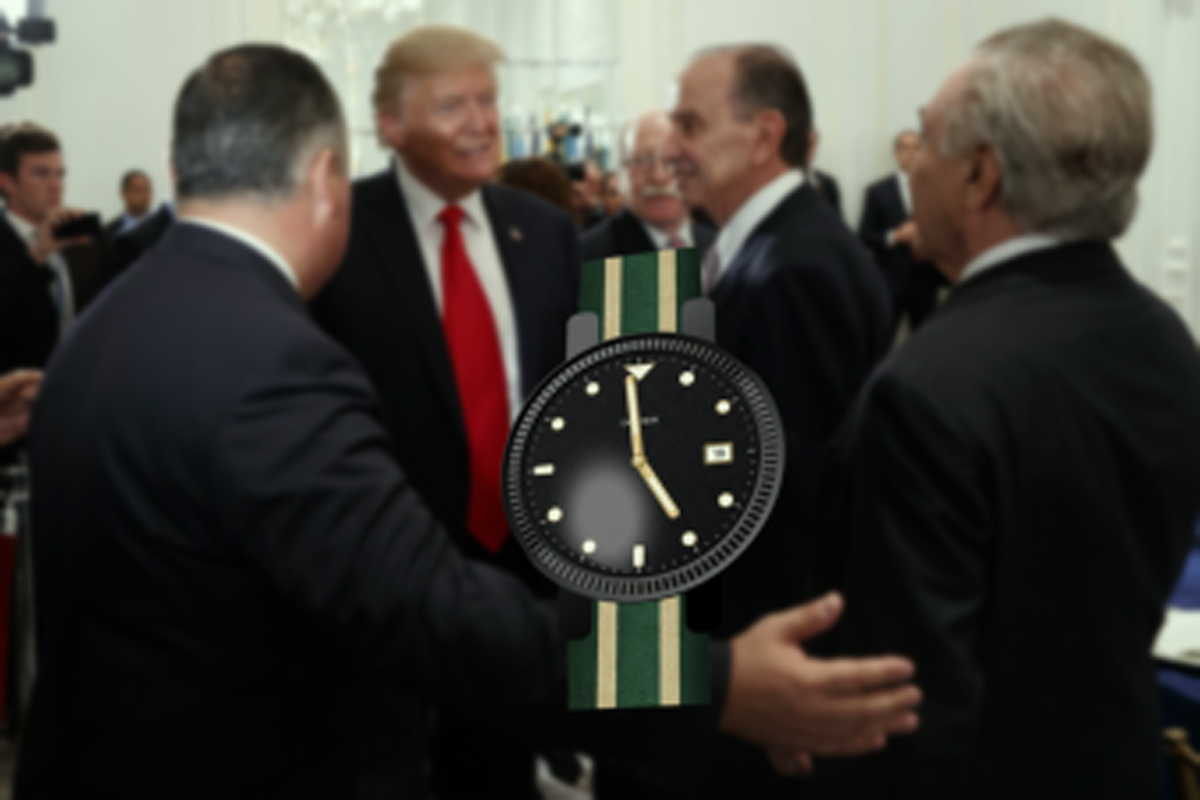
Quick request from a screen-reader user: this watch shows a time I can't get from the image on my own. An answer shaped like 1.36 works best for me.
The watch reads 4.59
